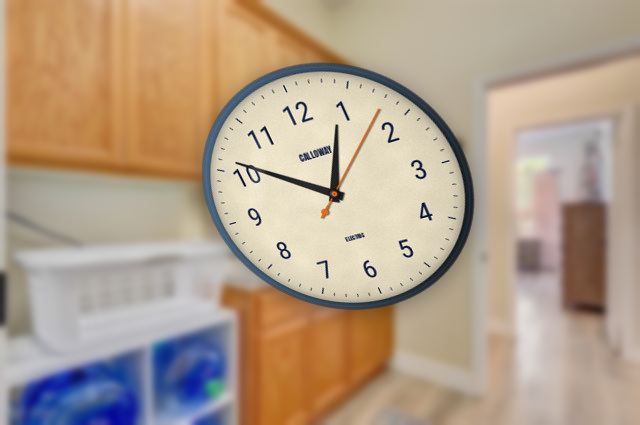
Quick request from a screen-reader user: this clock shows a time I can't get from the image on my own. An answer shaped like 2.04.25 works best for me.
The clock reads 12.51.08
